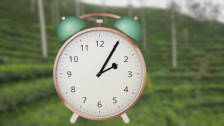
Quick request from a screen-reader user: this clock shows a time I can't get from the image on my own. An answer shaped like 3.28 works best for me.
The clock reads 2.05
